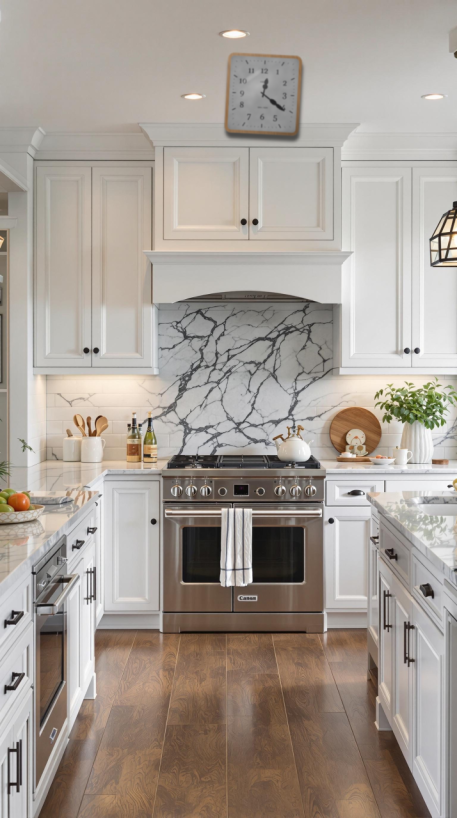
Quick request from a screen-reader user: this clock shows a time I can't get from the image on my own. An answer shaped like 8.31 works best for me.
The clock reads 12.21
